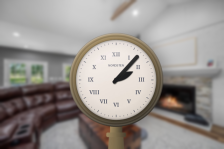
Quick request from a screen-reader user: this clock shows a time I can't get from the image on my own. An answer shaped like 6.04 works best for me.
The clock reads 2.07
